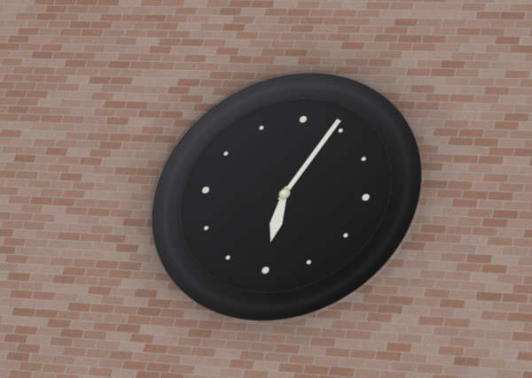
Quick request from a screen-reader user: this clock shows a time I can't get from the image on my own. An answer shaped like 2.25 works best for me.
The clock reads 6.04
